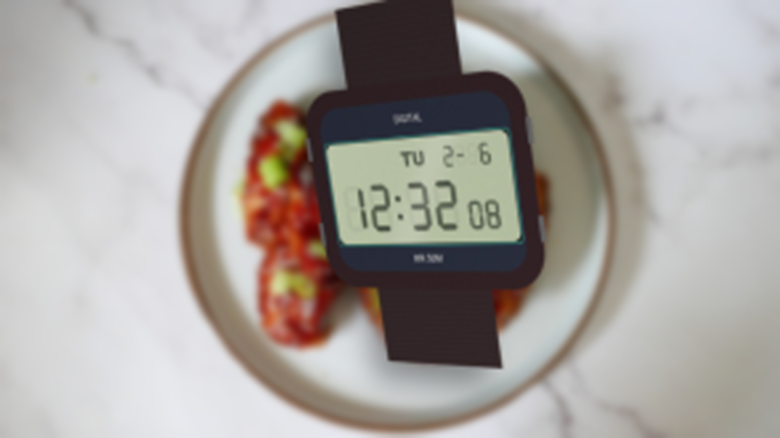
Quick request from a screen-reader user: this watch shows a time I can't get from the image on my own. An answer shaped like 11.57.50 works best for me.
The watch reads 12.32.08
